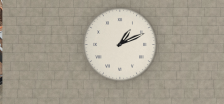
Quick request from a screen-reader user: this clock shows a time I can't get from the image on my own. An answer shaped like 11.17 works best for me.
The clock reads 1.11
